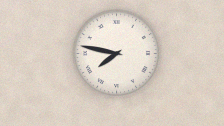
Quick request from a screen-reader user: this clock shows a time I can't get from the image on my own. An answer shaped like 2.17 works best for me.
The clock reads 7.47
